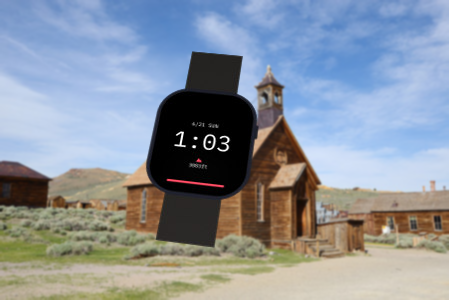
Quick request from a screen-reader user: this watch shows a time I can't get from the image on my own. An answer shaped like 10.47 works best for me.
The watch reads 1.03
